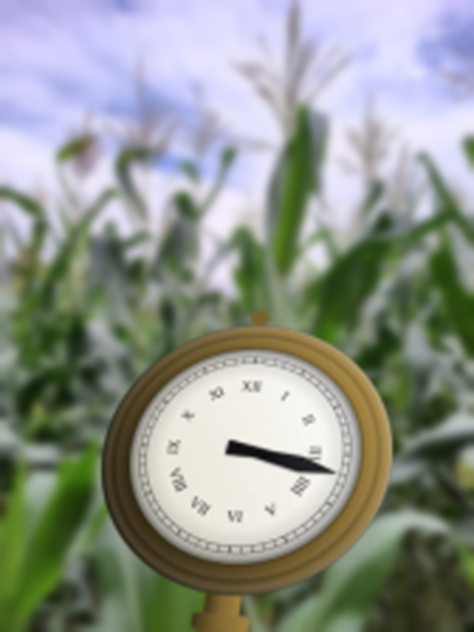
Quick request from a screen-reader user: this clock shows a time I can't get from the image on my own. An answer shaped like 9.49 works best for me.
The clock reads 3.17
